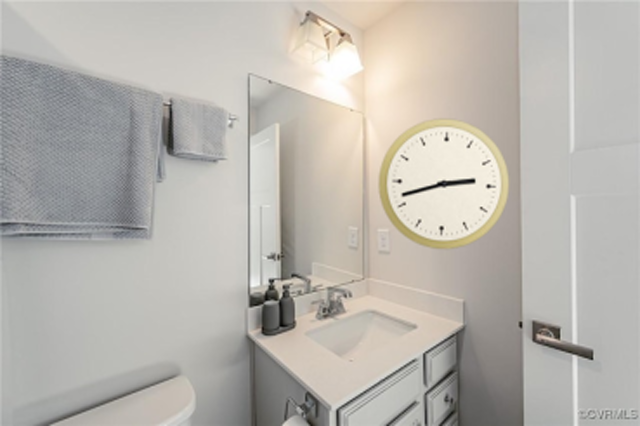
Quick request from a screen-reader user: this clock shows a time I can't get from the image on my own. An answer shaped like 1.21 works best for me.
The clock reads 2.42
